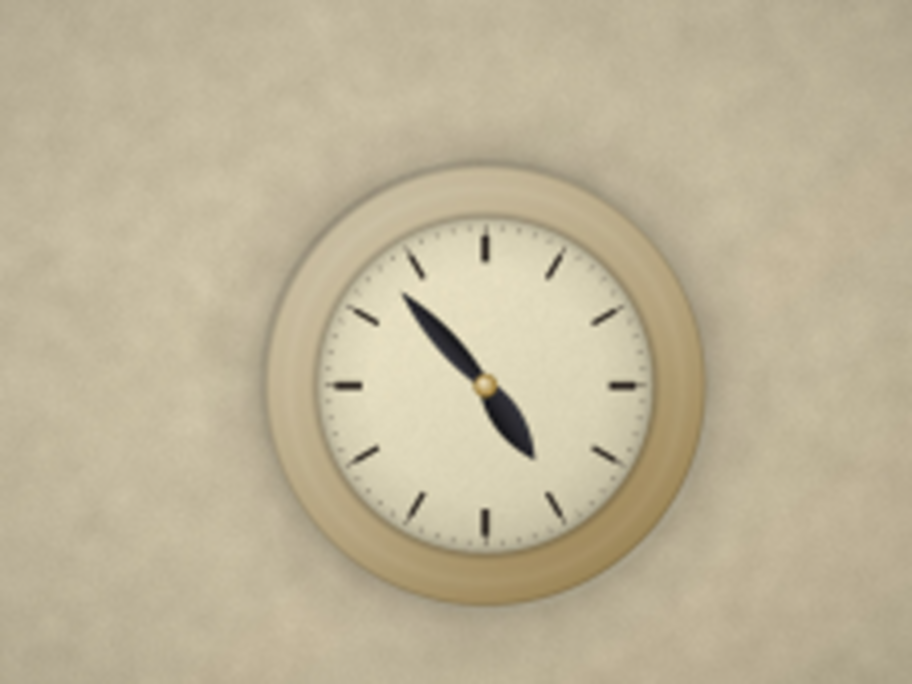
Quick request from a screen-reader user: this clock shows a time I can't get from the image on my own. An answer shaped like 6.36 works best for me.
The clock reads 4.53
